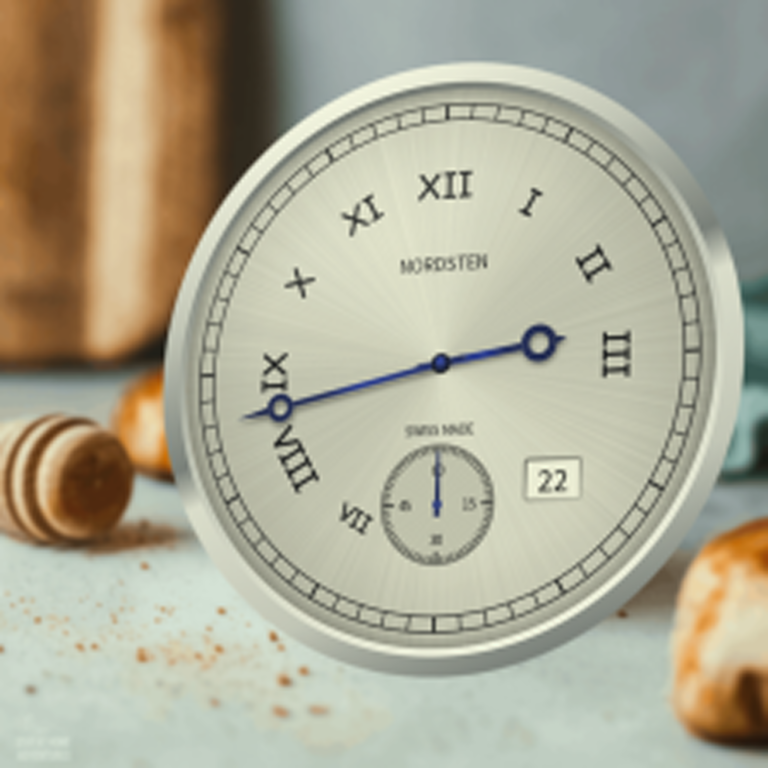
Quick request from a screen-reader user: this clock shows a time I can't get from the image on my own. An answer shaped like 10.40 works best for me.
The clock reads 2.43
